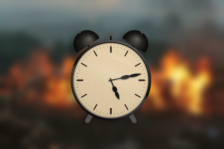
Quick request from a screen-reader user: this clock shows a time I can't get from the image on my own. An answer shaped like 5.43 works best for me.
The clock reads 5.13
